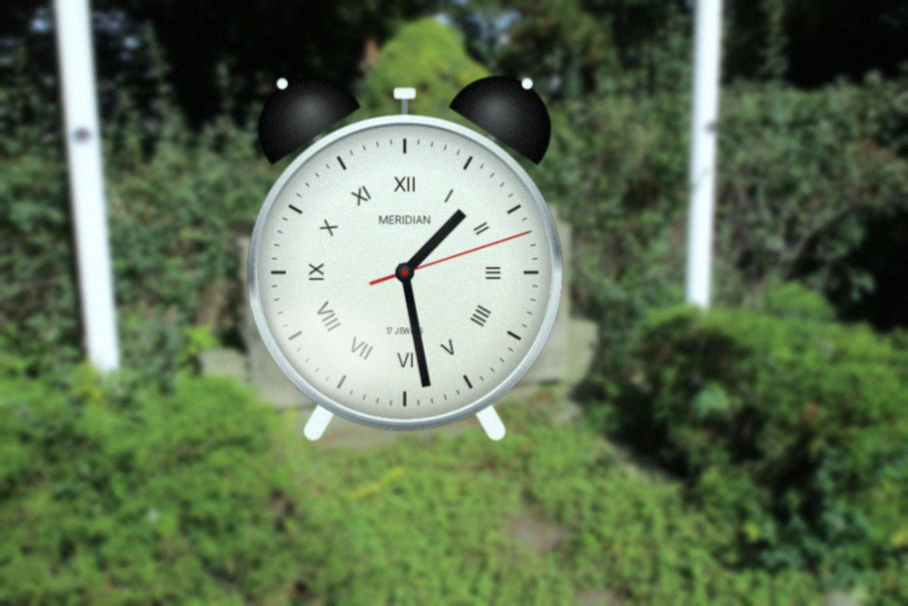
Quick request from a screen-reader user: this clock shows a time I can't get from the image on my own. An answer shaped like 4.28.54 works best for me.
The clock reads 1.28.12
